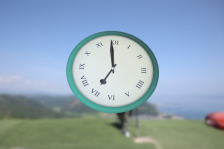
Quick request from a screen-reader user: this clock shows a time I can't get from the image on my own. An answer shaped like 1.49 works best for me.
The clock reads 6.59
